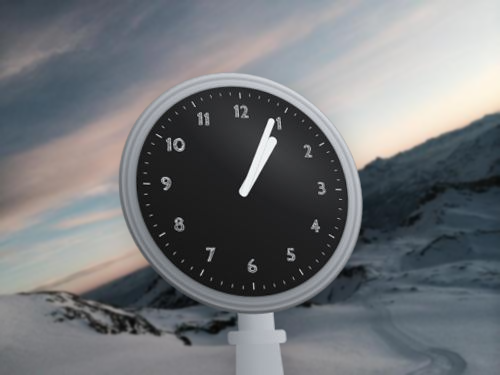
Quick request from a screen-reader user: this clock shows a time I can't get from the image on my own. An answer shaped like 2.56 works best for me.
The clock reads 1.04
